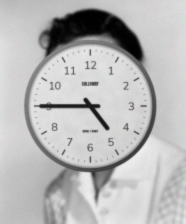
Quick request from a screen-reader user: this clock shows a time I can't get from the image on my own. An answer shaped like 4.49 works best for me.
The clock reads 4.45
